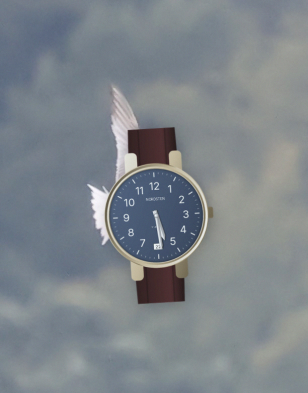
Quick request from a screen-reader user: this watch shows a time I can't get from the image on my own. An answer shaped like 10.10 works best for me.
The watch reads 5.29
